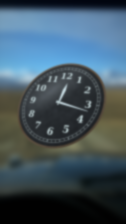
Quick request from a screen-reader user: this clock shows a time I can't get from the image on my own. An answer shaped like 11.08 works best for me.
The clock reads 12.17
